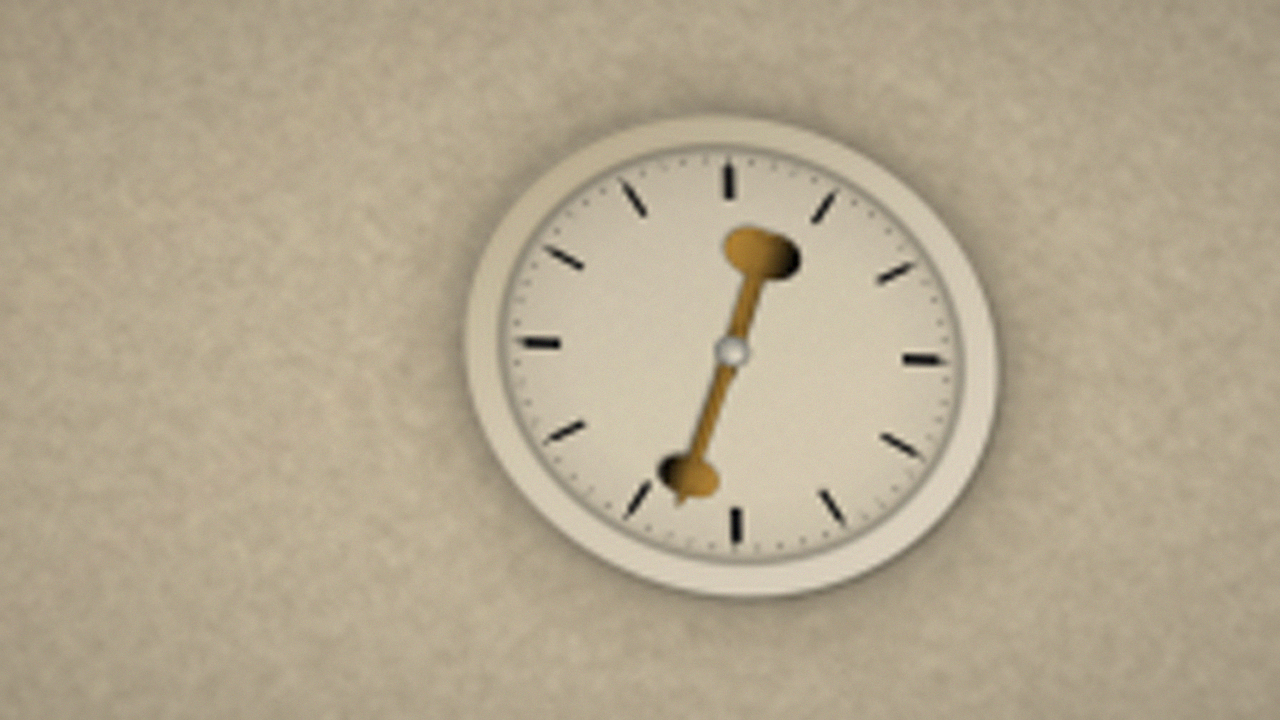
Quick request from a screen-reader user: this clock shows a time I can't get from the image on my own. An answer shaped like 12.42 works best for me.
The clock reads 12.33
